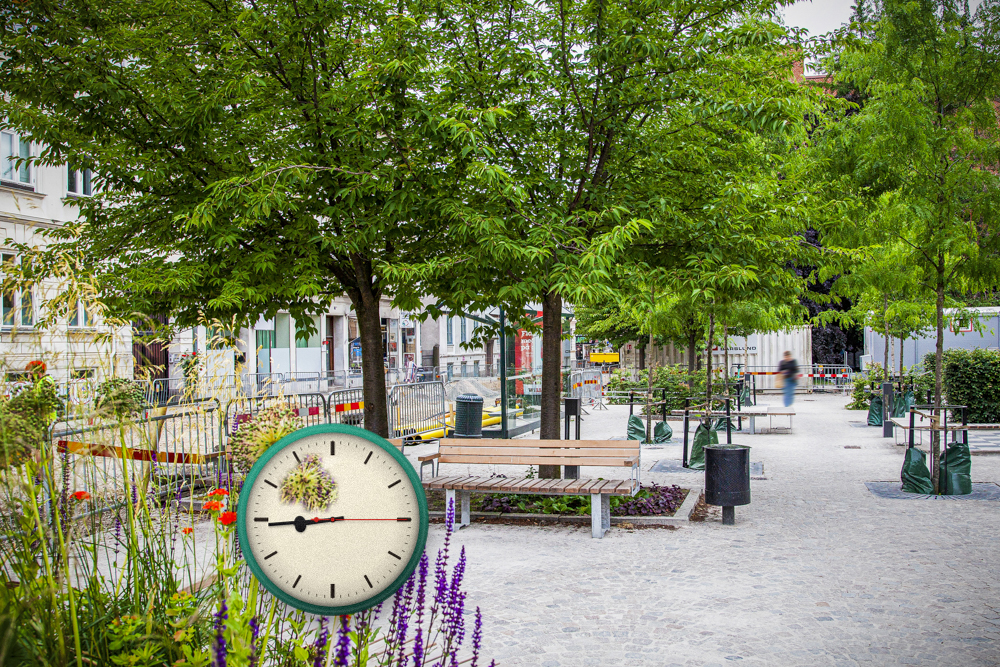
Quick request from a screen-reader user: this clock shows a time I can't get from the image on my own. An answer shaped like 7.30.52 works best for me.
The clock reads 8.44.15
